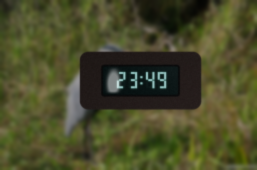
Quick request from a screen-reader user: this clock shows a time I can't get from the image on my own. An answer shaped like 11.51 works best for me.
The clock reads 23.49
